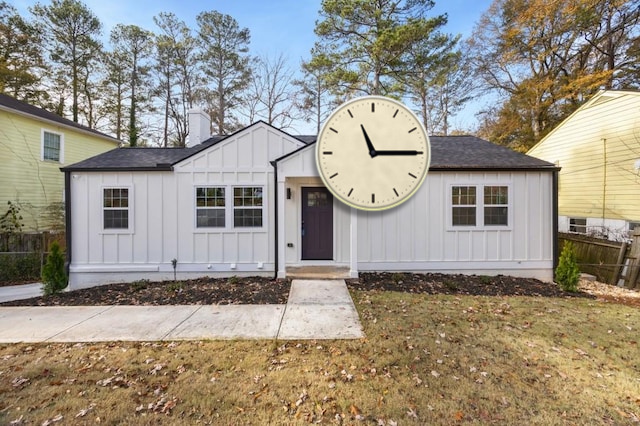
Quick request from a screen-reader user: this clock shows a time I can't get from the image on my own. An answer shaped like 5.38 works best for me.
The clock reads 11.15
